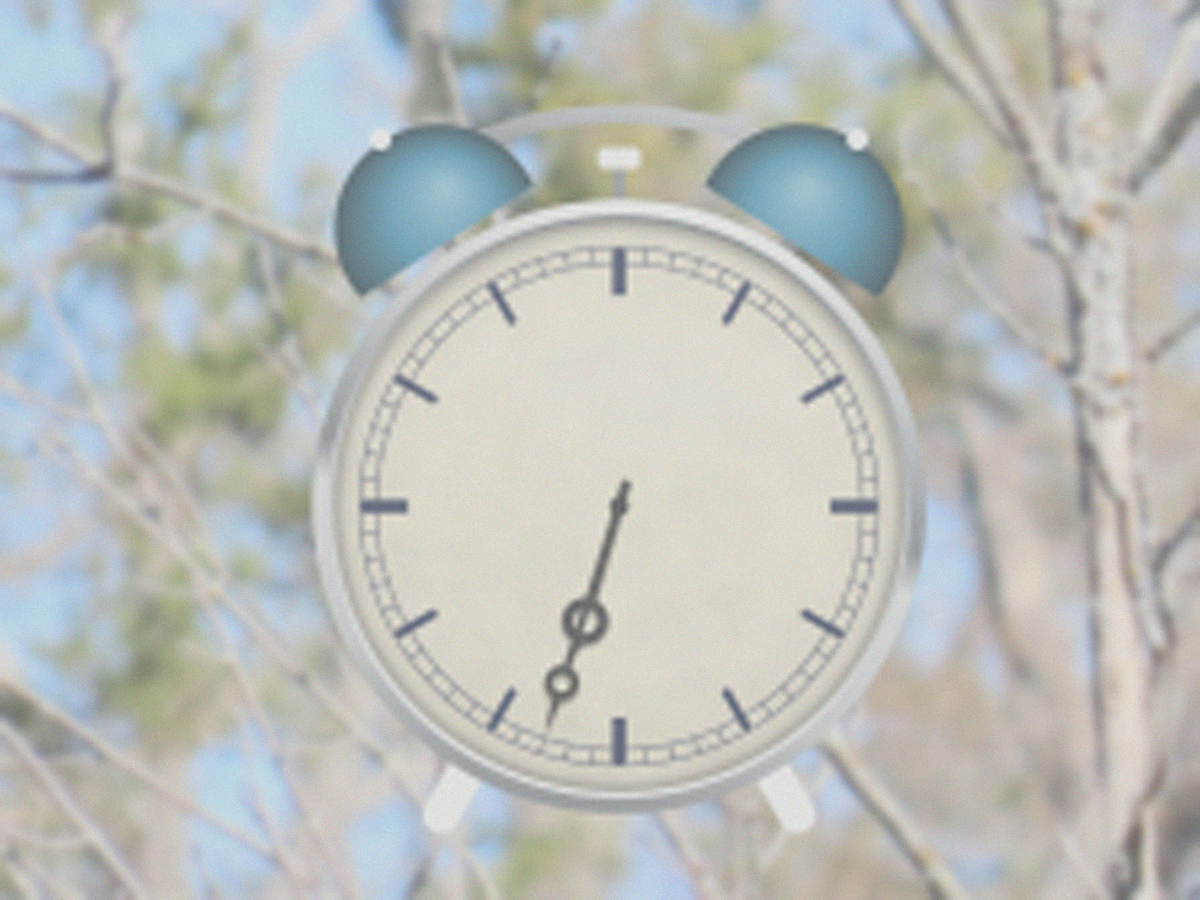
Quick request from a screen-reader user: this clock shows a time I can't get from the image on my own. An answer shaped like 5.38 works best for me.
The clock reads 6.33
